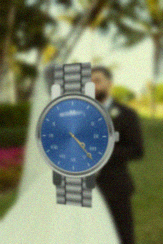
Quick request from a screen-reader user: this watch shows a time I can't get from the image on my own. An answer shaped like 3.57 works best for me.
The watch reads 4.23
